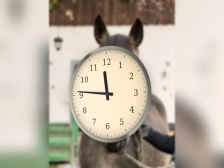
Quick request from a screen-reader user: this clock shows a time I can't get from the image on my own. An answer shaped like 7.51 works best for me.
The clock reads 11.46
